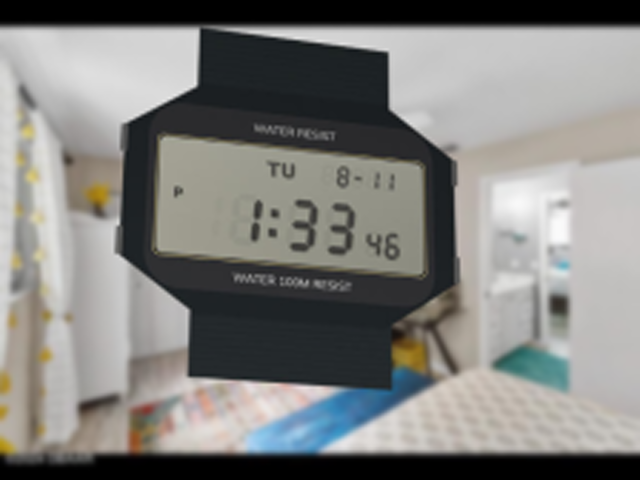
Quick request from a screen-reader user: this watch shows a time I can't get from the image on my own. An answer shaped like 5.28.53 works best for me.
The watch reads 1.33.46
